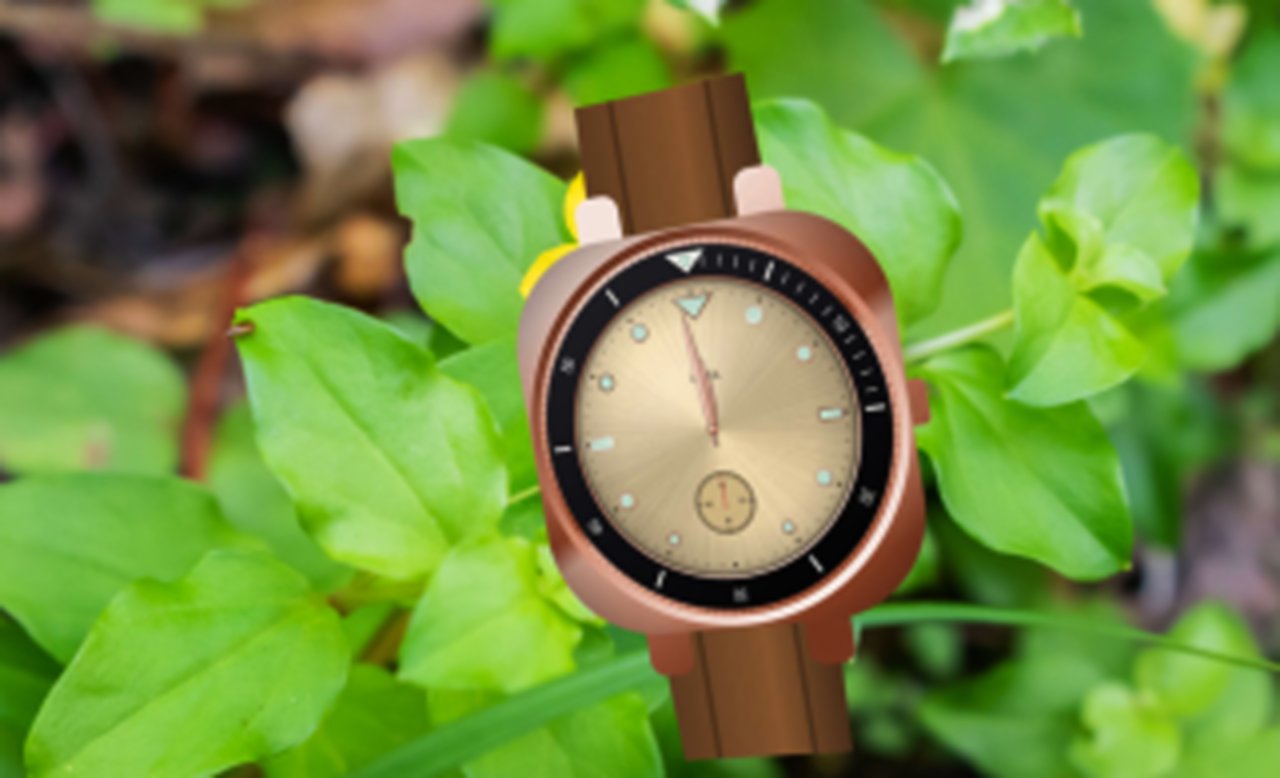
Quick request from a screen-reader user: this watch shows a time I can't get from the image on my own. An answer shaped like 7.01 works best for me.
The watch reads 11.59
